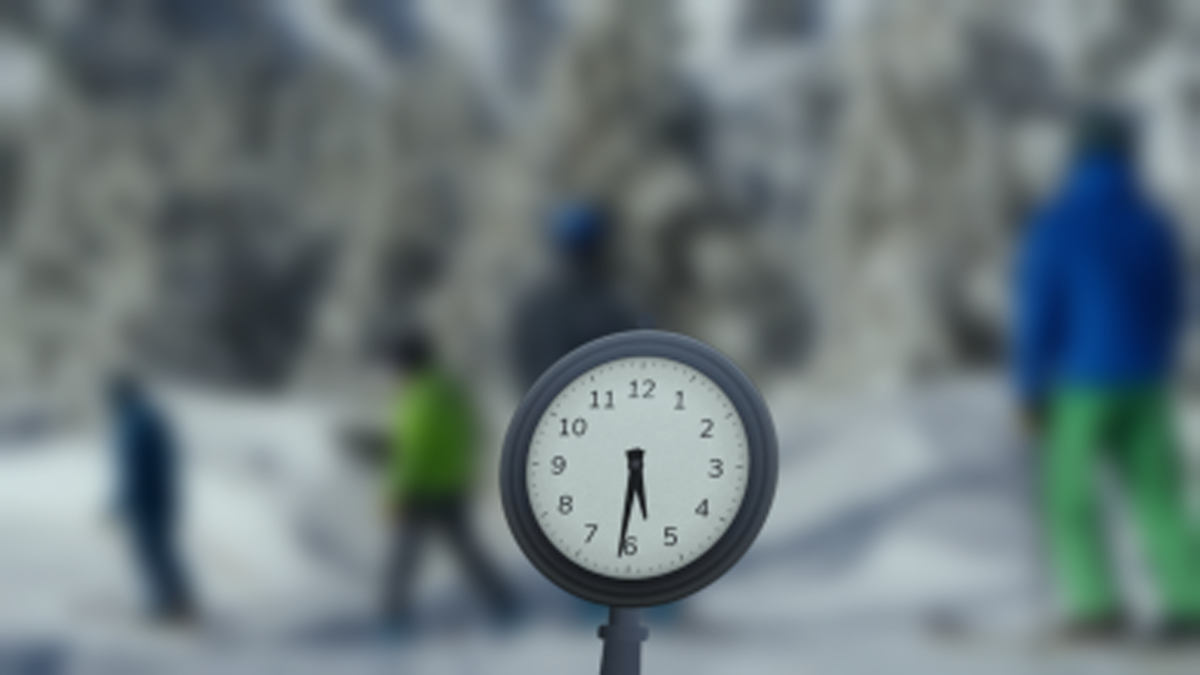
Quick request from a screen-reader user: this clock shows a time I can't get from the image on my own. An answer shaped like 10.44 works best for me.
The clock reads 5.31
